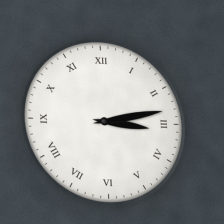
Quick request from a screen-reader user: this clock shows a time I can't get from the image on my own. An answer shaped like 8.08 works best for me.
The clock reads 3.13
